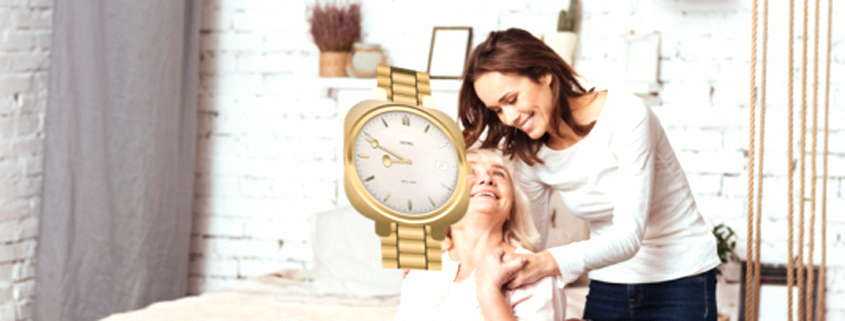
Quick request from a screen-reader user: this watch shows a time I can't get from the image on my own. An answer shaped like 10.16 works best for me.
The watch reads 8.49
